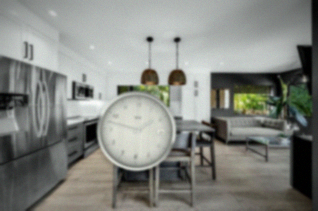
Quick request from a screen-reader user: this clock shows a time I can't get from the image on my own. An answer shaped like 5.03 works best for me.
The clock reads 1.47
